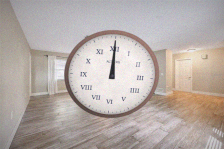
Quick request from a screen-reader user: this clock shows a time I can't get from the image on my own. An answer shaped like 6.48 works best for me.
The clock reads 12.00
